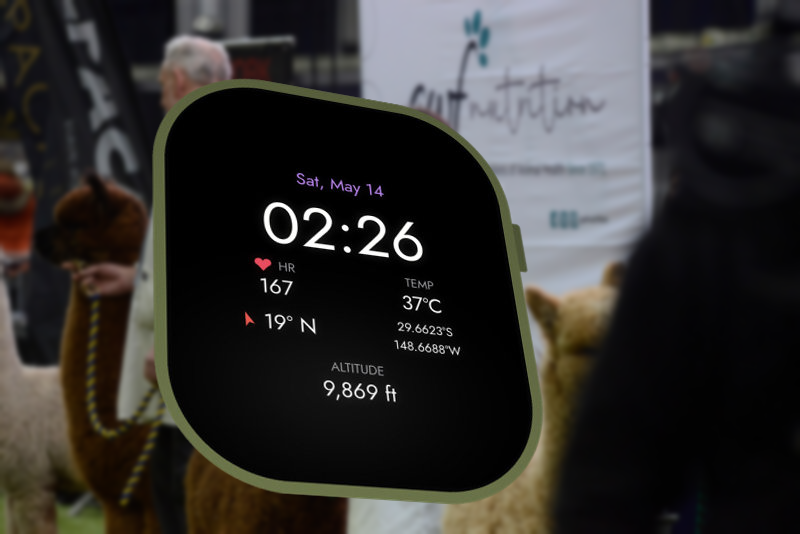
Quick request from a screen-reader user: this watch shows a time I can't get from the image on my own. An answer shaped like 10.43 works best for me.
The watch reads 2.26
